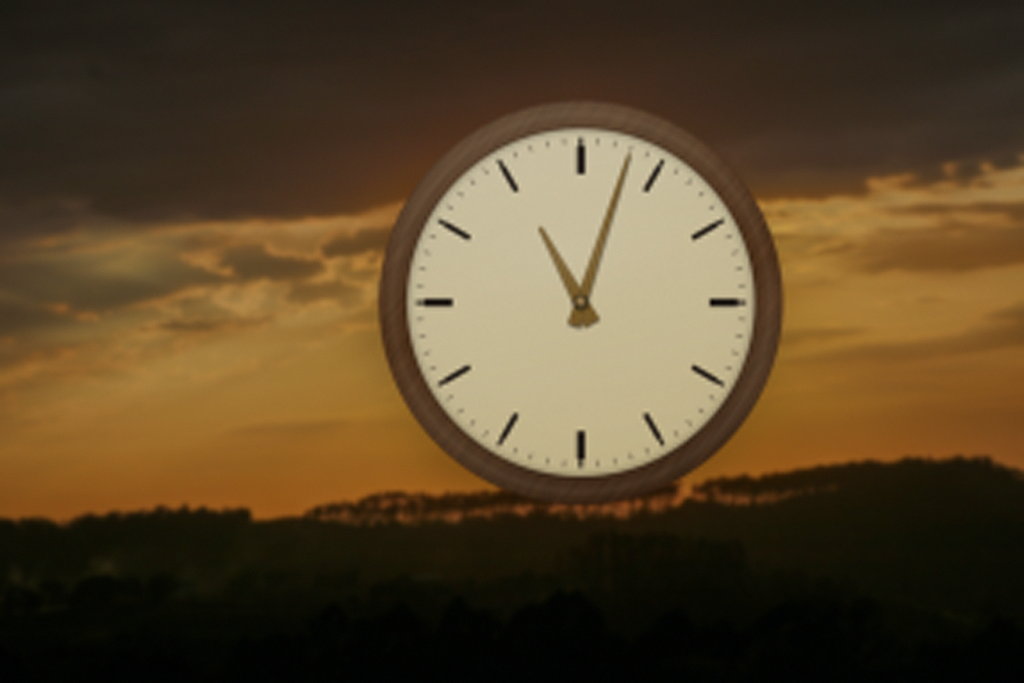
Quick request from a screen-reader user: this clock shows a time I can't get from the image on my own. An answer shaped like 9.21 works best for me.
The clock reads 11.03
